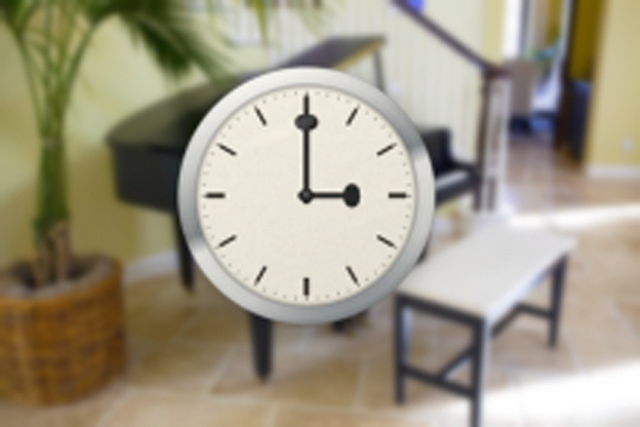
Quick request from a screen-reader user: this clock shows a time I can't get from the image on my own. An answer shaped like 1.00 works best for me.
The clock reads 3.00
